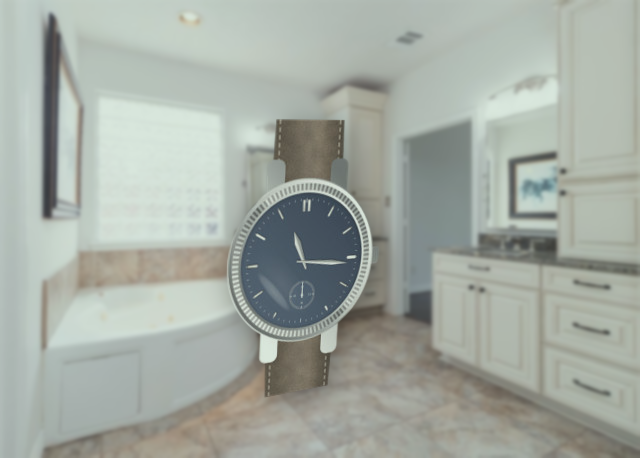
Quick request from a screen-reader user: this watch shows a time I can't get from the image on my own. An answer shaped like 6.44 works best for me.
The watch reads 11.16
